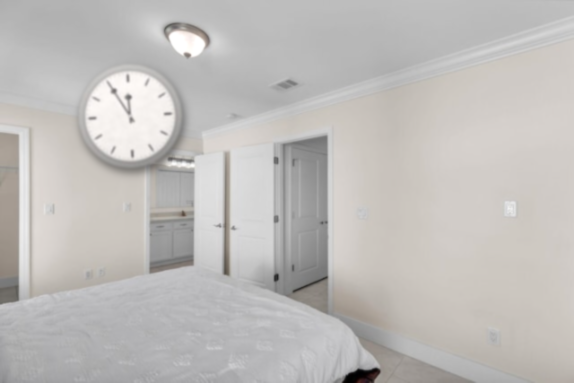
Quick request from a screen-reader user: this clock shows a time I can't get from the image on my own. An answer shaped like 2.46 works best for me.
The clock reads 11.55
